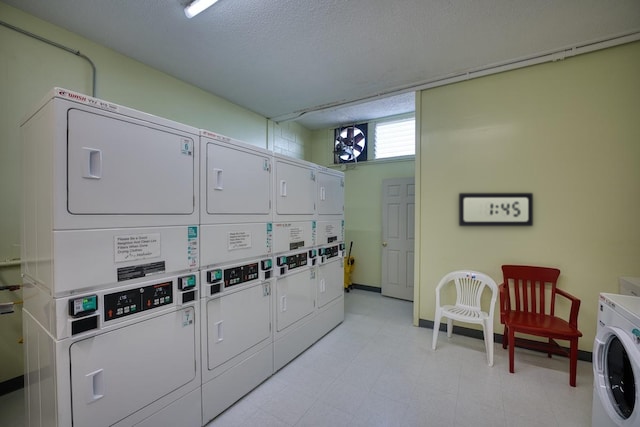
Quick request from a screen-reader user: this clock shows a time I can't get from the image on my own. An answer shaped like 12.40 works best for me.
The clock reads 1.45
